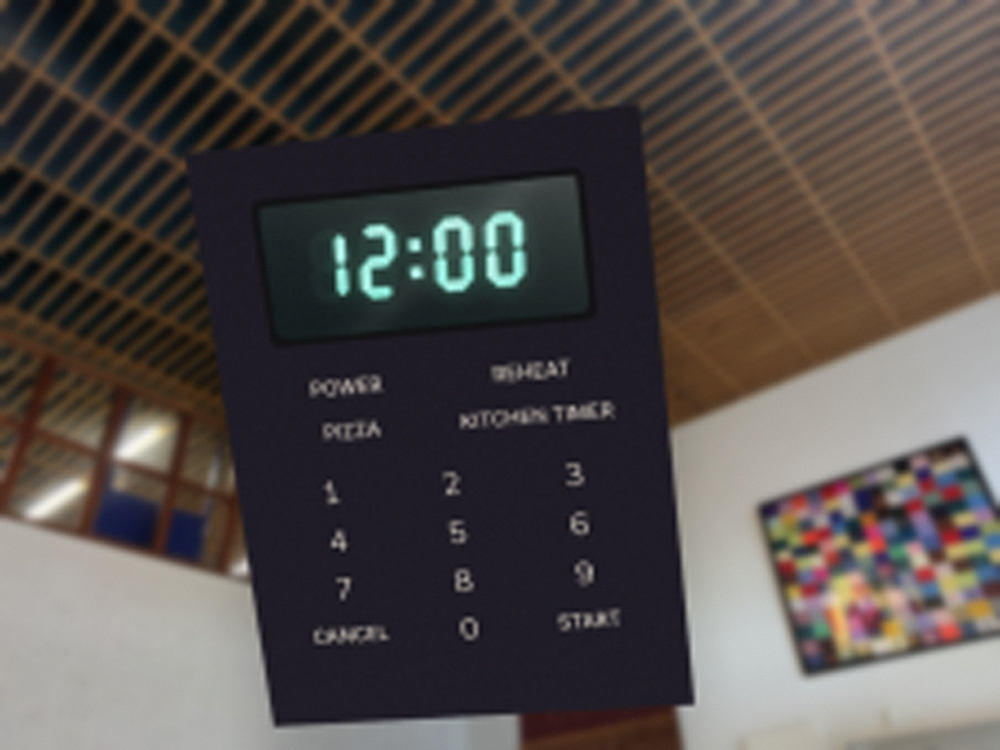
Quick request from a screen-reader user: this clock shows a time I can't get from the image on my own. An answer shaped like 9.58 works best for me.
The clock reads 12.00
